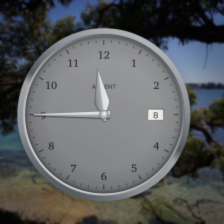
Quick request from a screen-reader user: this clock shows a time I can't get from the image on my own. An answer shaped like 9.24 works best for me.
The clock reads 11.45
